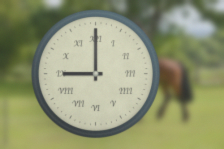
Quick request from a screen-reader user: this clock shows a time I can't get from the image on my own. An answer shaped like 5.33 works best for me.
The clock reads 9.00
